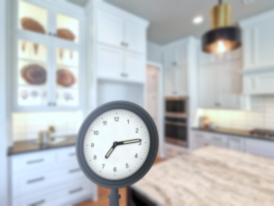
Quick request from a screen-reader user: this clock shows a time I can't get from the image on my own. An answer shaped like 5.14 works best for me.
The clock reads 7.14
